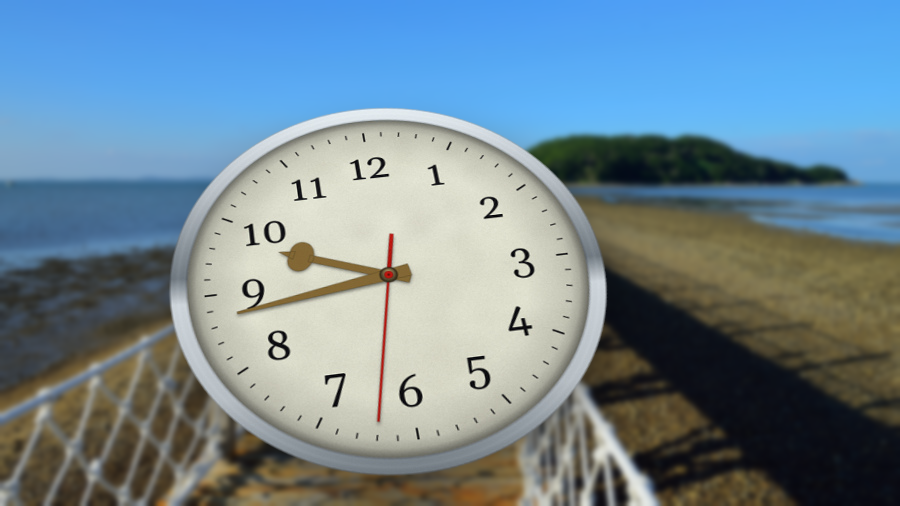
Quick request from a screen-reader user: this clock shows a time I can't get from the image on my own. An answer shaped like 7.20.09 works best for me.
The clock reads 9.43.32
